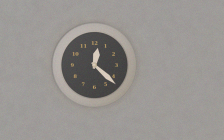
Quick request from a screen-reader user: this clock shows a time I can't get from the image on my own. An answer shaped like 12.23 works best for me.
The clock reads 12.22
